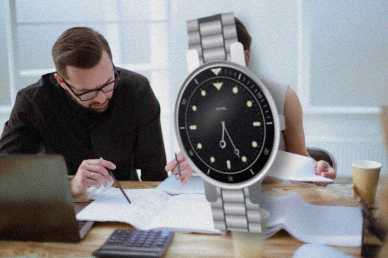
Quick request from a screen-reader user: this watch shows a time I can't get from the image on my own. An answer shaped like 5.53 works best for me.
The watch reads 6.26
